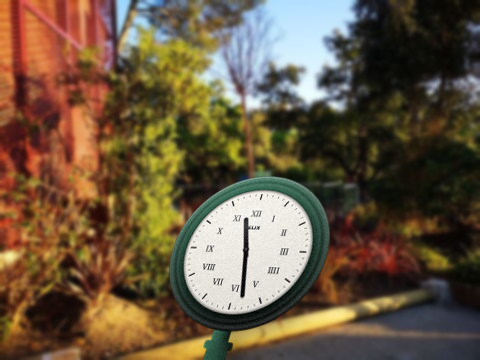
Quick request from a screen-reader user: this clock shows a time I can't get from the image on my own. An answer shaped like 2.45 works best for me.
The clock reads 11.28
